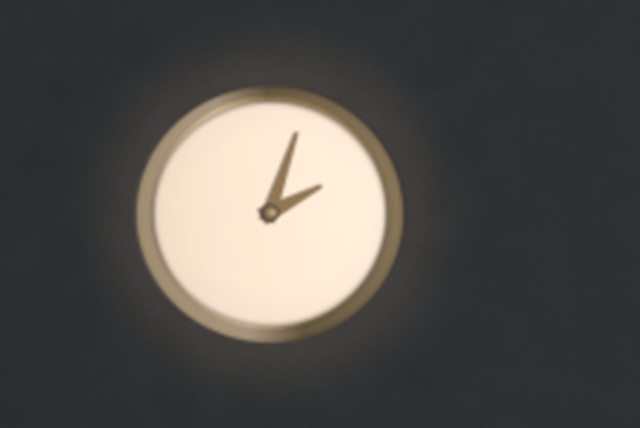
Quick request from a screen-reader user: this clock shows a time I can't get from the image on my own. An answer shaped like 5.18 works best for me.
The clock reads 2.03
